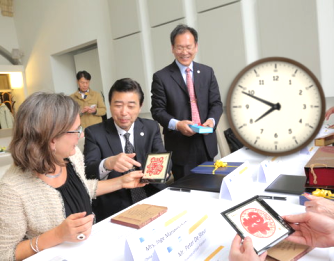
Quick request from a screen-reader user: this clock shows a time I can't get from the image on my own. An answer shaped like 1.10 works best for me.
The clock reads 7.49
